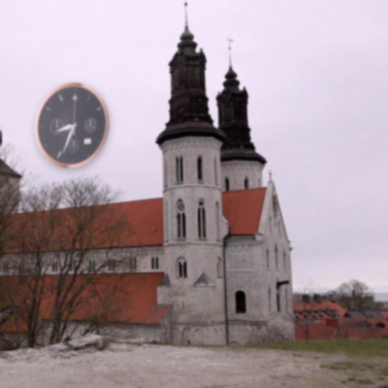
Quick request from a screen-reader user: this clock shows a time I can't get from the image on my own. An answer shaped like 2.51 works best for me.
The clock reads 8.34
